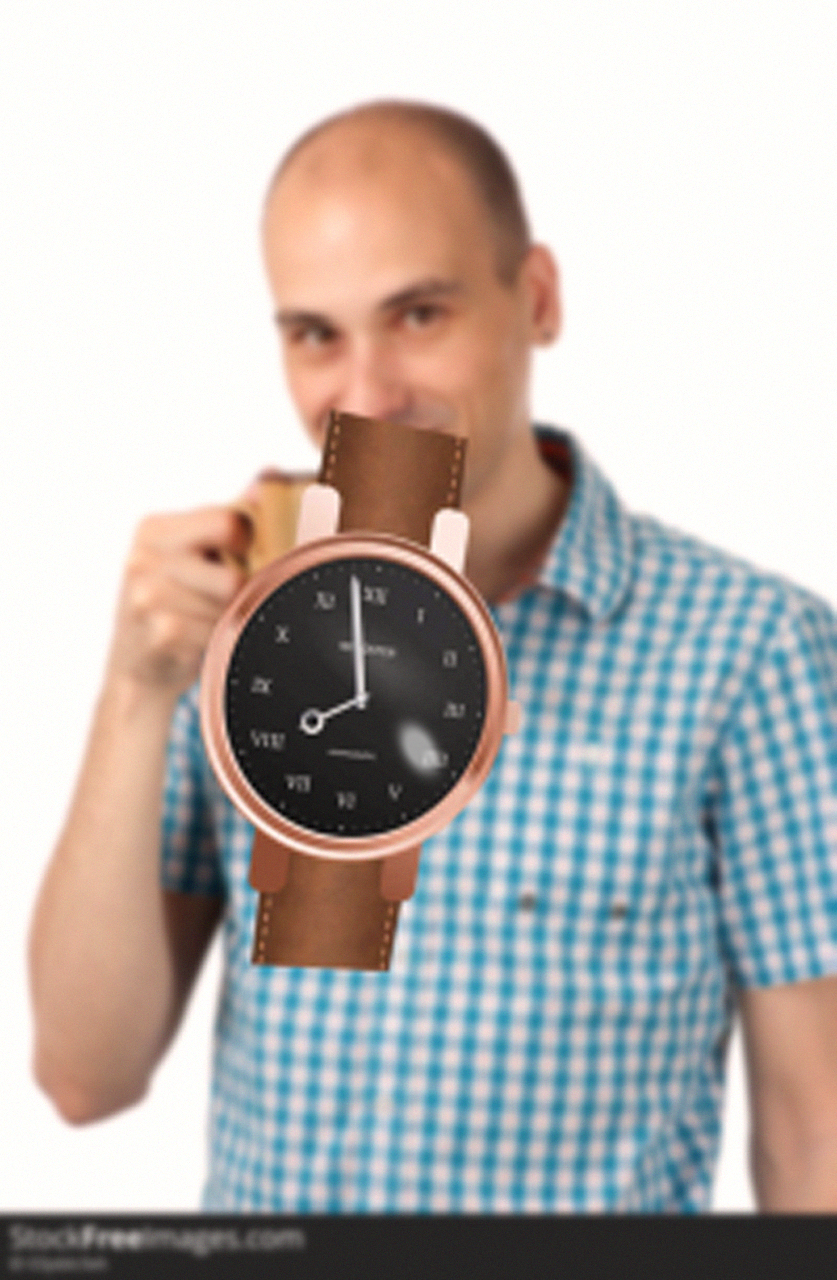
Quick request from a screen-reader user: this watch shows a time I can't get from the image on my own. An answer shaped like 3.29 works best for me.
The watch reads 7.58
